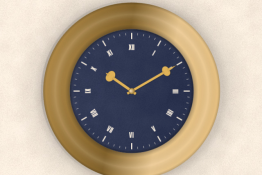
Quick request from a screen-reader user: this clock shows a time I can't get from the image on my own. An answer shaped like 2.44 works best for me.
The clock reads 10.10
